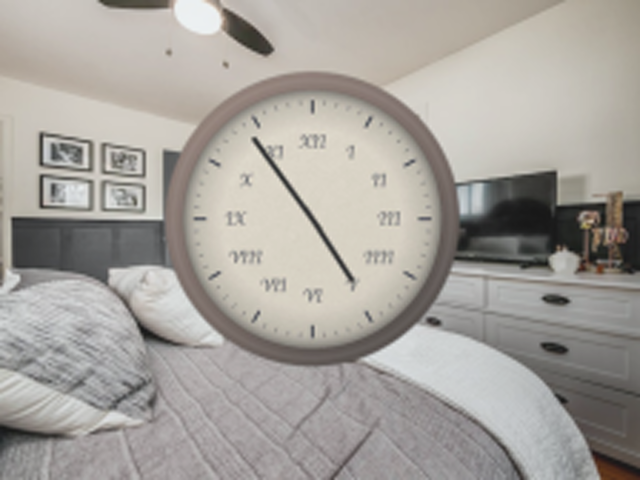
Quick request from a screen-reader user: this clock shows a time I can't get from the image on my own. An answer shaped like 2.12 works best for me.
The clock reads 4.54
